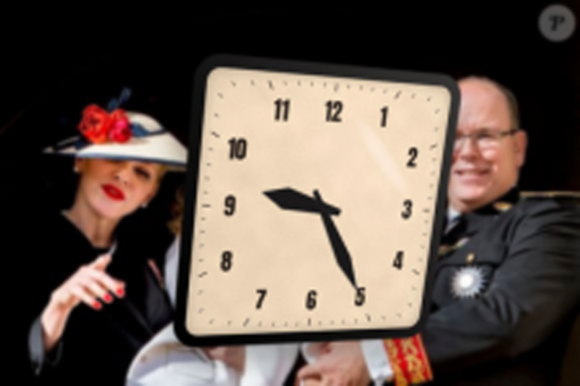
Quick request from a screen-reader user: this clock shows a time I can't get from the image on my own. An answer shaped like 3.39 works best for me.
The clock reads 9.25
